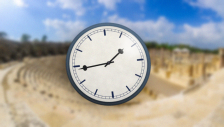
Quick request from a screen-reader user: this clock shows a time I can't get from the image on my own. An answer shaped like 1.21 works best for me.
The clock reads 1.44
